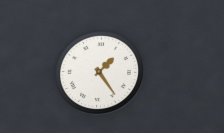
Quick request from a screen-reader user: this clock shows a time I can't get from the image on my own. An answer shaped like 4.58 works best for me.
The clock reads 1.24
